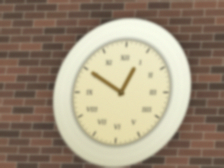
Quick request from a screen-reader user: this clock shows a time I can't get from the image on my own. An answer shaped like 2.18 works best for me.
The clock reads 12.50
